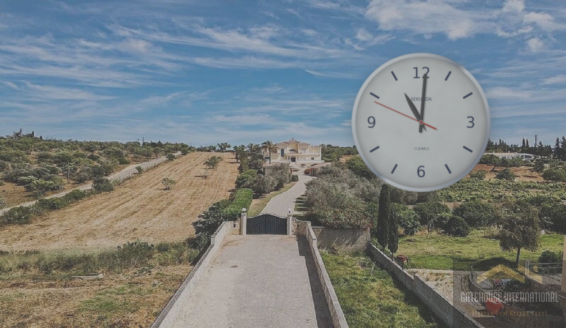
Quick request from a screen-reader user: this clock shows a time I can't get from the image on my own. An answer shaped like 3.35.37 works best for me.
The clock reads 11.00.49
